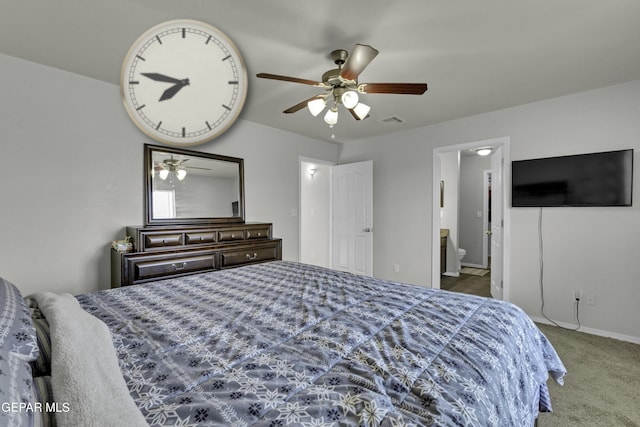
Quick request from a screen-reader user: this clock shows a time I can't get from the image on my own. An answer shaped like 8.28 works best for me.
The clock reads 7.47
